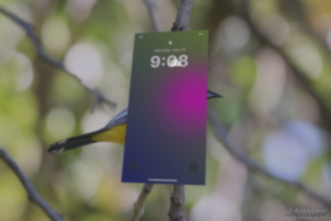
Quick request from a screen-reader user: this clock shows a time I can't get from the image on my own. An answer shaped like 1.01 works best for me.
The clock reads 9.08
